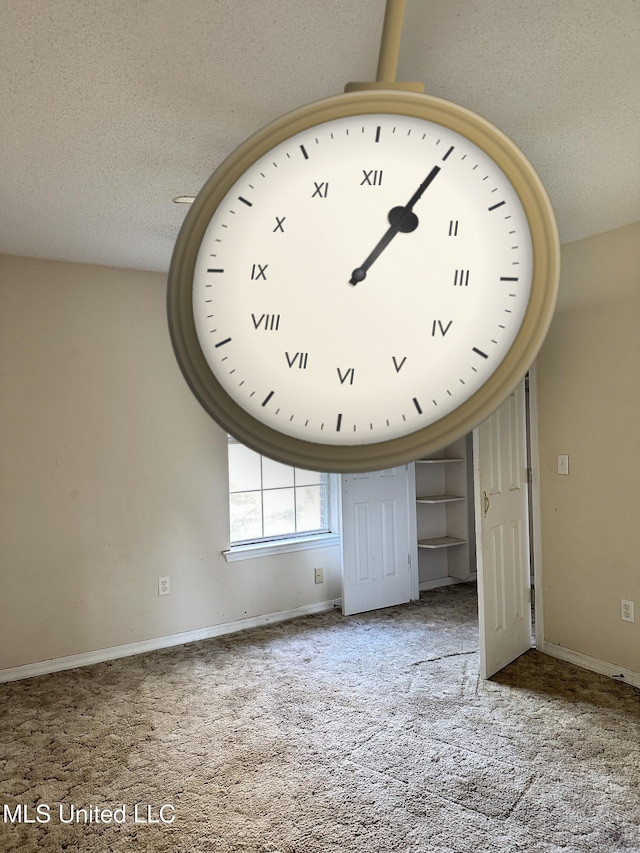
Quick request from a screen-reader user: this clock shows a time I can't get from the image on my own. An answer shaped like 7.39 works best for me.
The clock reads 1.05
